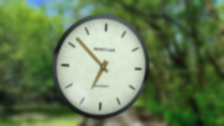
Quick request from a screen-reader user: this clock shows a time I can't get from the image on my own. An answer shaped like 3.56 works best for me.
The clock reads 6.52
